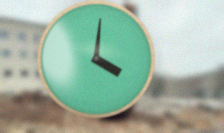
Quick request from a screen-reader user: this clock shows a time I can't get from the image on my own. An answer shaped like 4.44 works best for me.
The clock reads 4.01
